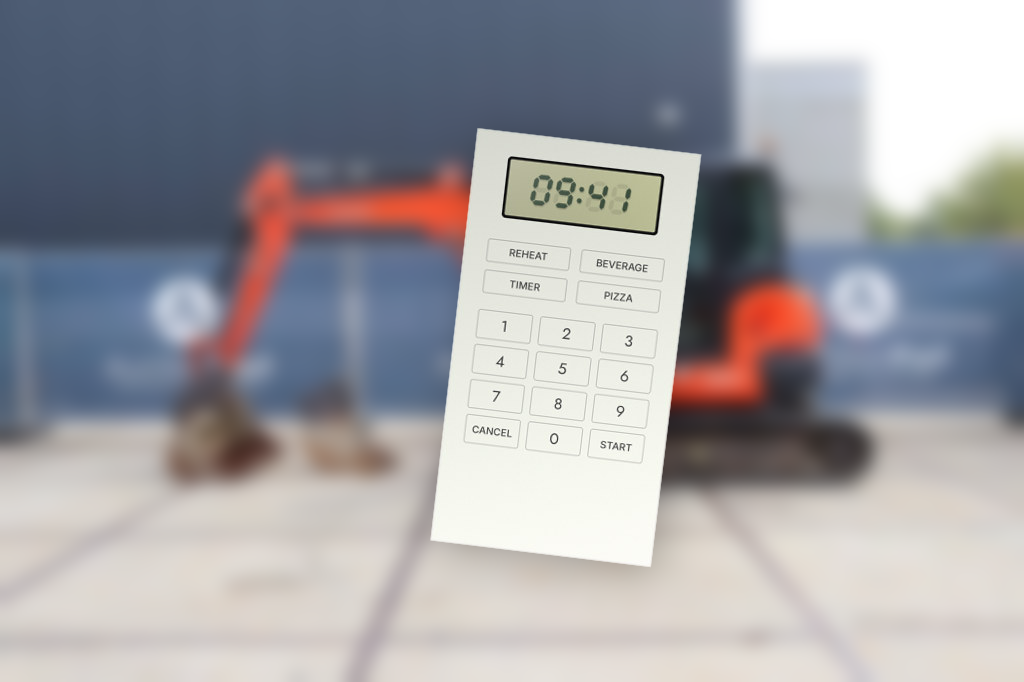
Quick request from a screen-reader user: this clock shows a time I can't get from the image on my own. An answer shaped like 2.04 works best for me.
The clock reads 9.41
